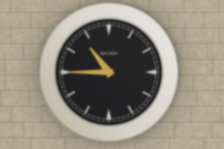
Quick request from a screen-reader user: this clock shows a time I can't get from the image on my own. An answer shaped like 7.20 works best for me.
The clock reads 10.45
